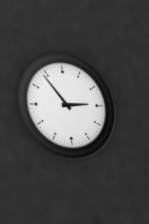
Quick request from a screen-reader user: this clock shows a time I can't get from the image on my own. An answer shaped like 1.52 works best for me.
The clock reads 2.54
